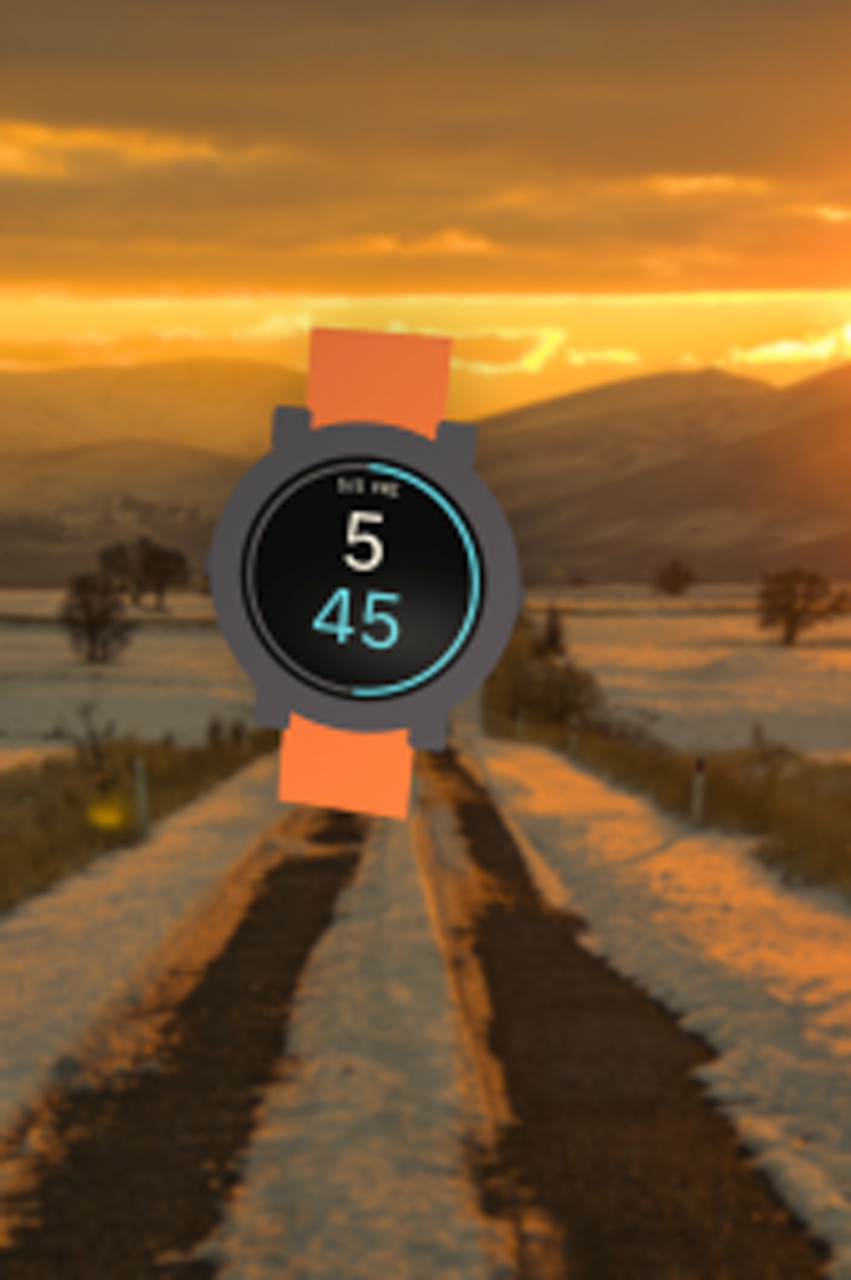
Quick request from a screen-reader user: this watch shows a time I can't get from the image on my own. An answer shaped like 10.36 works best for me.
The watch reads 5.45
